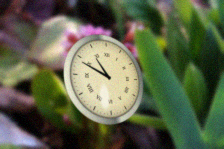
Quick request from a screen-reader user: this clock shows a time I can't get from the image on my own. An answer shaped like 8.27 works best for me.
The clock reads 10.49
